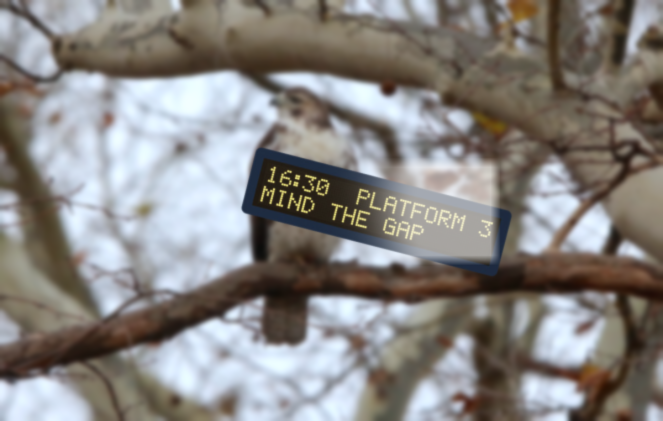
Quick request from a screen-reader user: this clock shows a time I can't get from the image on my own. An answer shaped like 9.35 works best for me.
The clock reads 16.30
